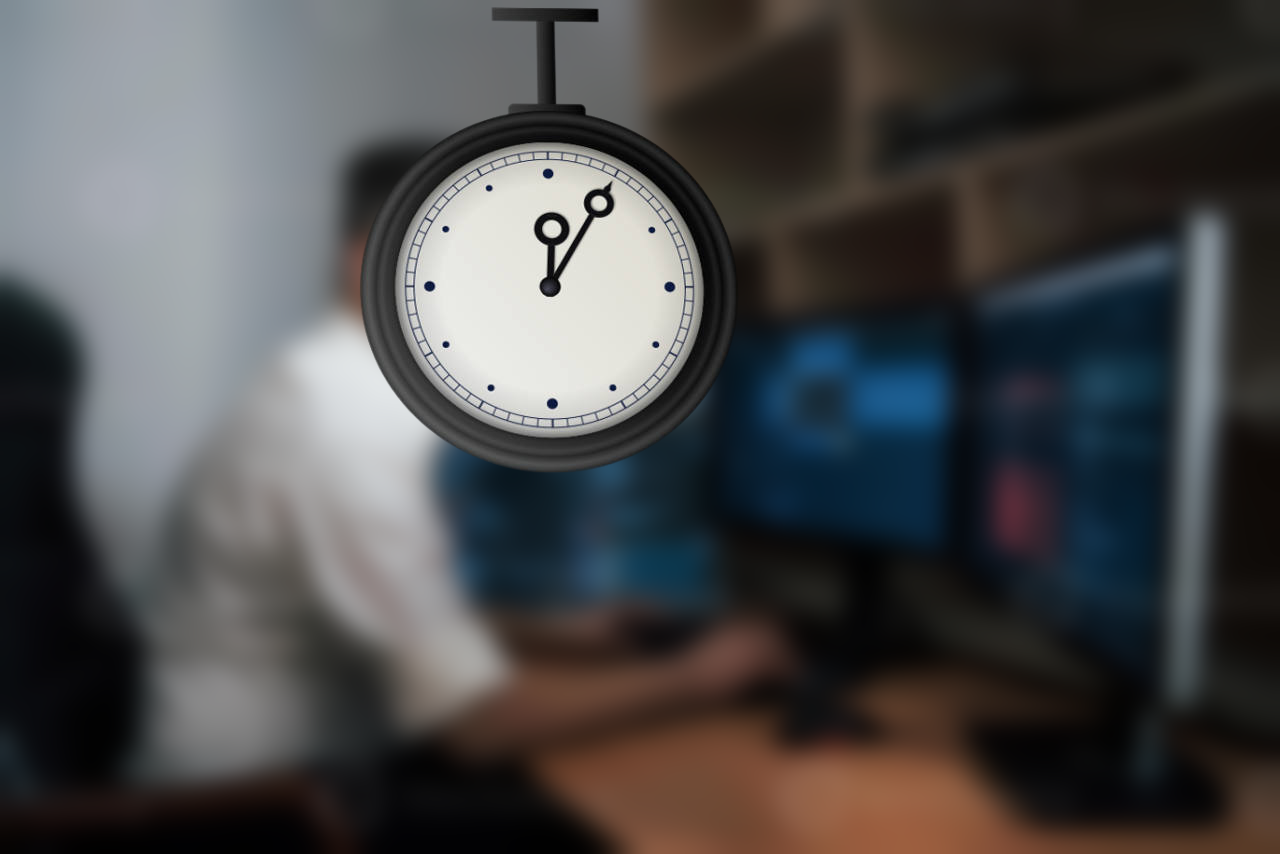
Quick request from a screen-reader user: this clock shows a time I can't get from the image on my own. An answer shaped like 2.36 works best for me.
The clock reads 12.05
